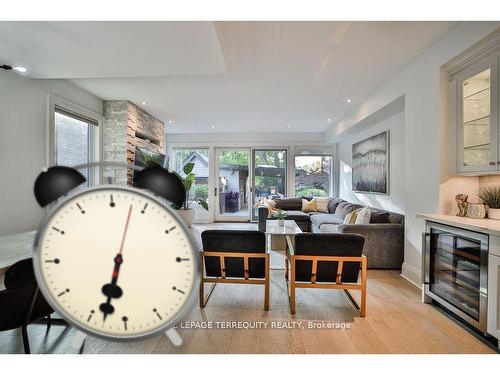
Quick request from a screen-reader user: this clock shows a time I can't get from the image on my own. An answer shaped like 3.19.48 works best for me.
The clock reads 6.33.03
